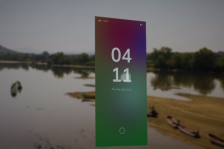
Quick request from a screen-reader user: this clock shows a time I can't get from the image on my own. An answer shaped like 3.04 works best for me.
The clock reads 4.11
